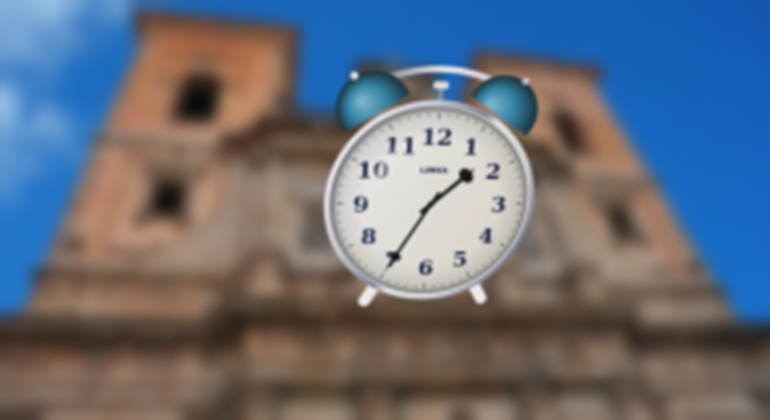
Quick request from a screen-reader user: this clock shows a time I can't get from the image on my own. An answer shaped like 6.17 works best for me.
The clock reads 1.35
